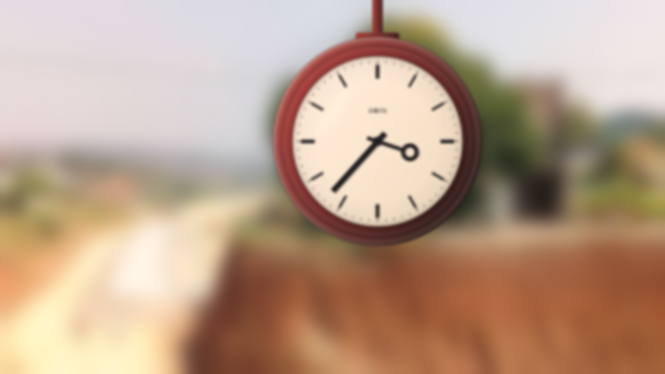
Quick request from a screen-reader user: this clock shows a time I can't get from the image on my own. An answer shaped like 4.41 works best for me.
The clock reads 3.37
